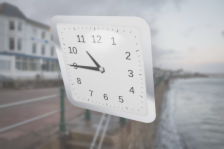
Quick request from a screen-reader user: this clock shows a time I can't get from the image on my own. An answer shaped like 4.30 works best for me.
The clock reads 10.45
